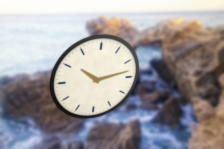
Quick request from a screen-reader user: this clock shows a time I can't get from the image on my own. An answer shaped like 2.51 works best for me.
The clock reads 10.13
